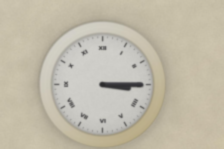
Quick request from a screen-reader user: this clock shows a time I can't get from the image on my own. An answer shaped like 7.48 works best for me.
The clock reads 3.15
